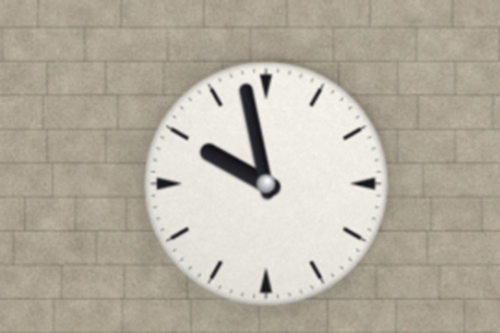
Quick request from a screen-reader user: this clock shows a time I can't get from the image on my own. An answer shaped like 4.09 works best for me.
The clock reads 9.58
